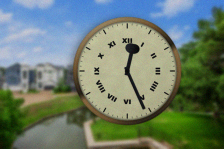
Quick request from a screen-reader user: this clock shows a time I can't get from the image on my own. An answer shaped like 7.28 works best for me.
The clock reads 12.26
